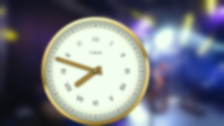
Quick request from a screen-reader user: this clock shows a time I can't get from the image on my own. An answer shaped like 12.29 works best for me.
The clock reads 7.48
